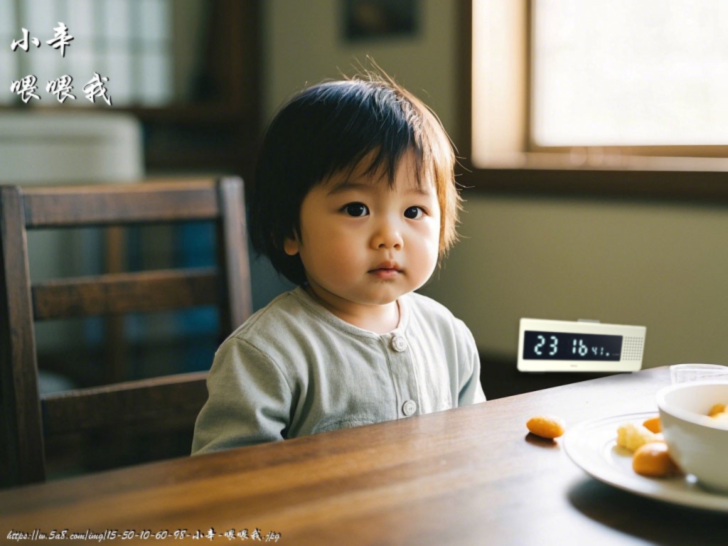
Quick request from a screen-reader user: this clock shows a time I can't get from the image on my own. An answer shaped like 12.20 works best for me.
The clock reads 23.16
